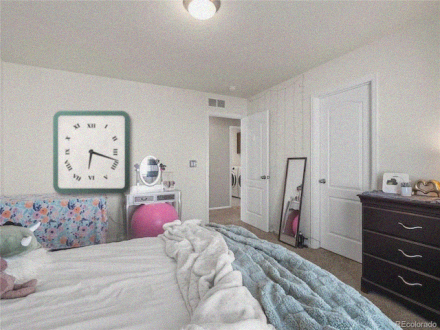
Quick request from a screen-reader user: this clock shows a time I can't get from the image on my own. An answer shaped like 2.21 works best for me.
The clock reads 6.18
